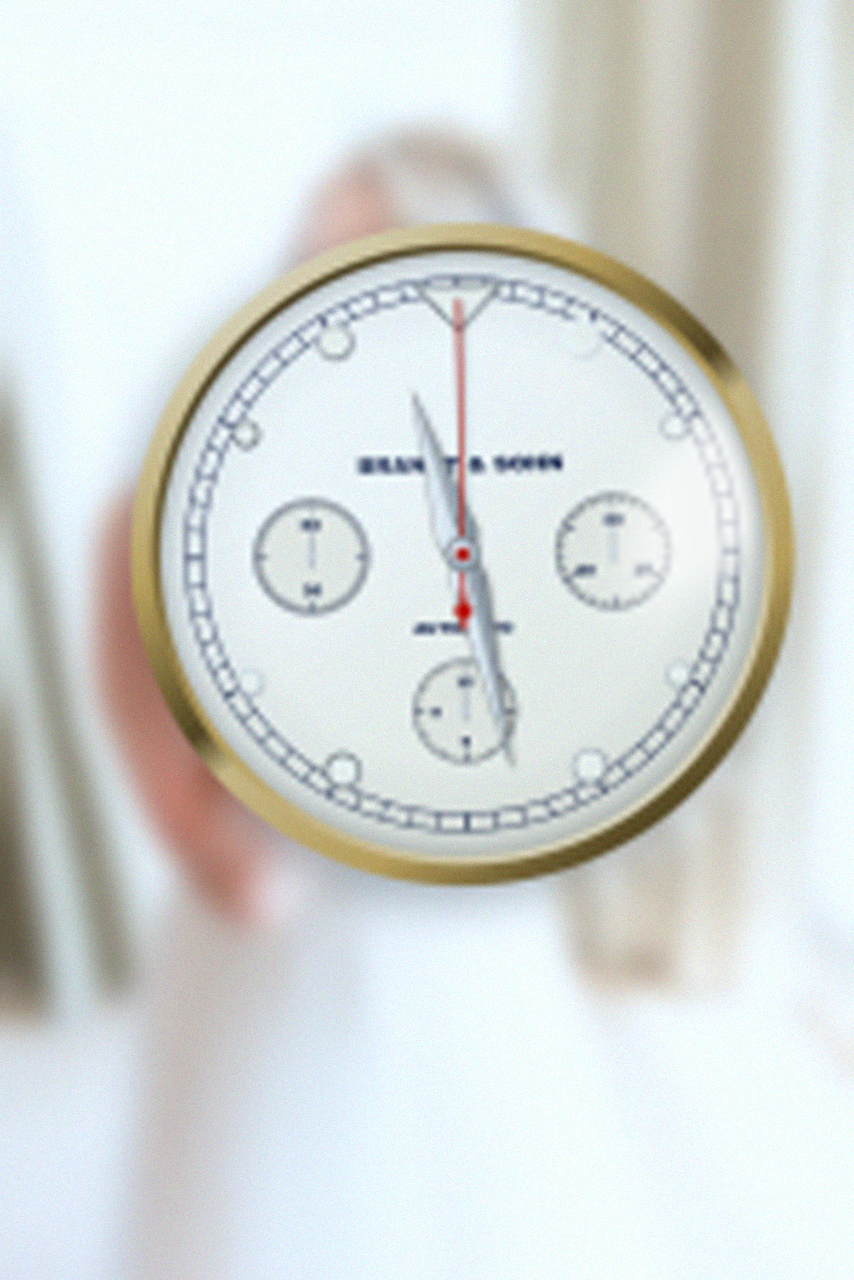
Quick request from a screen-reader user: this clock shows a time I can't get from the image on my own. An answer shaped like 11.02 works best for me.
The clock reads 11.28
